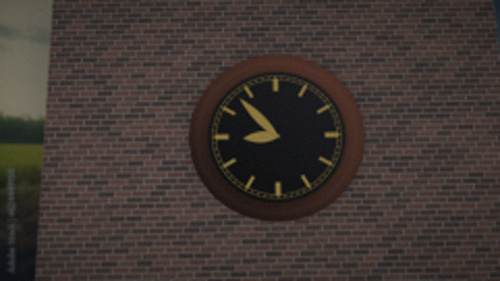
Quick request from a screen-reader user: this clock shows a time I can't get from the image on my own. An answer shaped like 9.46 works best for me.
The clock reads 8.53
